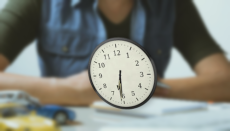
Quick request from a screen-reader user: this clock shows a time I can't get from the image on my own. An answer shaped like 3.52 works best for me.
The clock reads 6.31
